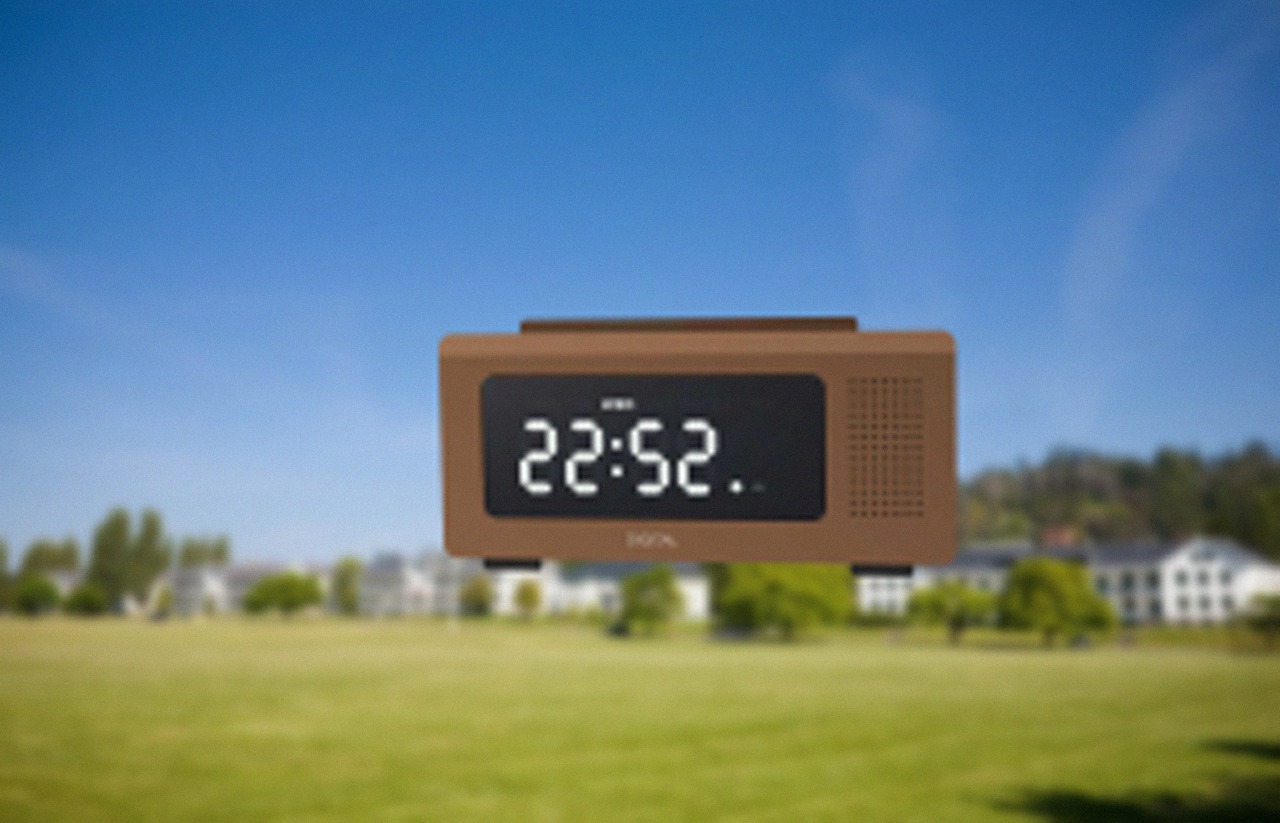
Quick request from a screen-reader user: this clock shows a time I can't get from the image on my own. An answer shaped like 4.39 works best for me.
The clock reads 22.52
